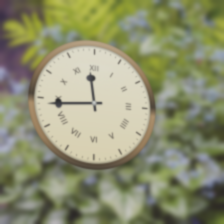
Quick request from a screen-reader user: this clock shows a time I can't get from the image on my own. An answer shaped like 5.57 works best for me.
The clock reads 11.44
